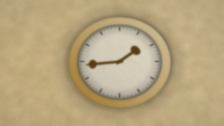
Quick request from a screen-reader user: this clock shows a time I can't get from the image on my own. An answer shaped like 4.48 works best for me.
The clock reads 1.44
